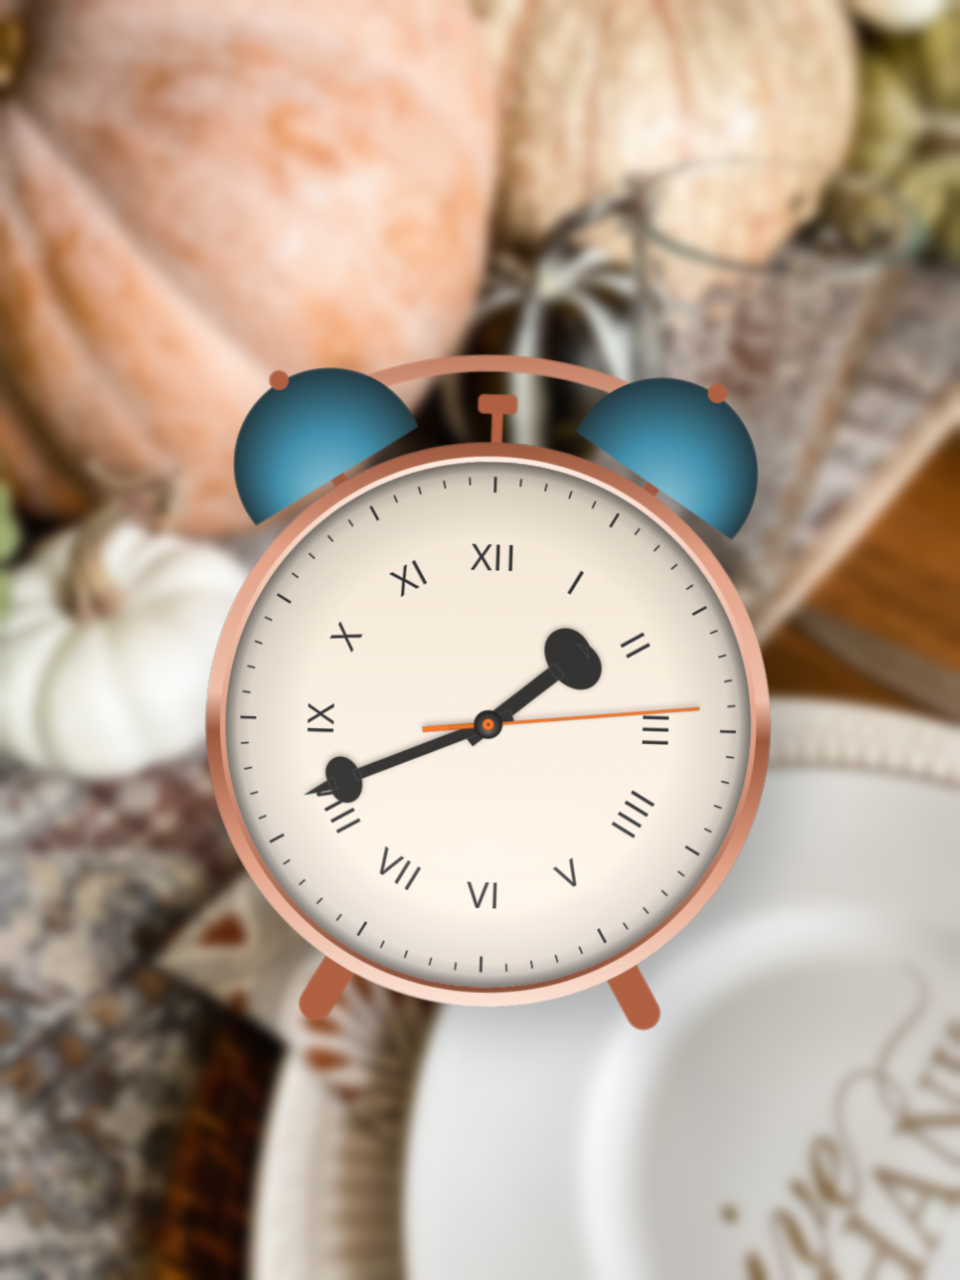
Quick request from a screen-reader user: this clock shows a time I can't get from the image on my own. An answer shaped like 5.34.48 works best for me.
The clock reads 1.41.14
